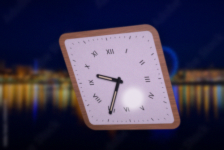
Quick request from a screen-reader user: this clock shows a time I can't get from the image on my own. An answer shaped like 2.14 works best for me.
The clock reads 9.35
